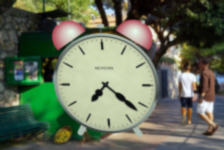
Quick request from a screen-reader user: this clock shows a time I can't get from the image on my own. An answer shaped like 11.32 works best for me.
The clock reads 7.22
